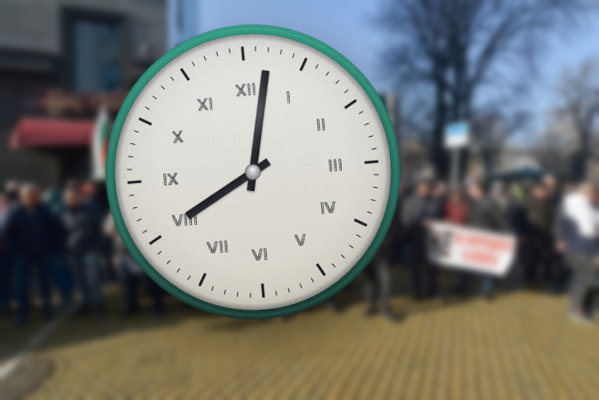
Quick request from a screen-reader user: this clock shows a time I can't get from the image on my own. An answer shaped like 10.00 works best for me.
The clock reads 8.02
